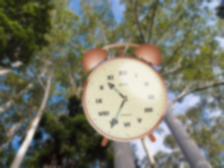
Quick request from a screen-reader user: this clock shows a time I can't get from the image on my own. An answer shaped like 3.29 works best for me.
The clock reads 10.35
